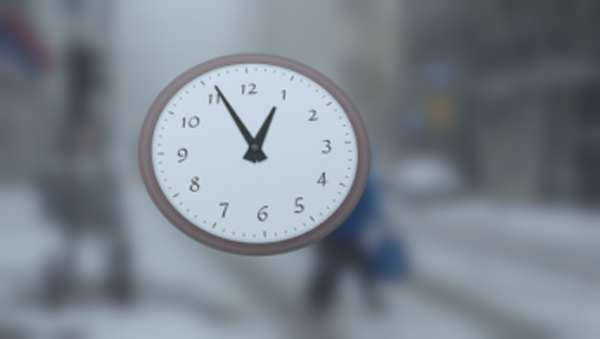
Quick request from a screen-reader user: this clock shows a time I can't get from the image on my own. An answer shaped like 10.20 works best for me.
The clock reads 12.56
